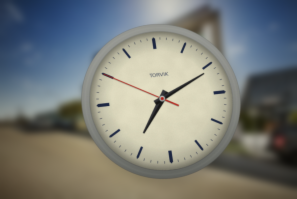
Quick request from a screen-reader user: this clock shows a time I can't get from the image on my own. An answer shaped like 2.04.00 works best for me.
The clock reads 7.10.50
